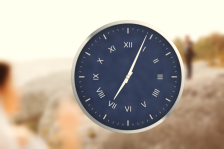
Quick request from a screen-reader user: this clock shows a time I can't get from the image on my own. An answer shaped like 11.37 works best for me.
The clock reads 7.04
